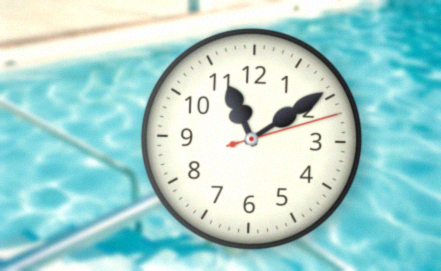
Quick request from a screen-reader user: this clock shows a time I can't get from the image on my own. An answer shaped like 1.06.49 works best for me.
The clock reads 11.09.12
